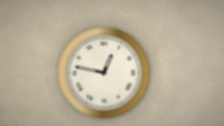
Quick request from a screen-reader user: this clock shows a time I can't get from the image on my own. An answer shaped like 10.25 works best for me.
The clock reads 12.47
